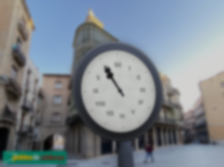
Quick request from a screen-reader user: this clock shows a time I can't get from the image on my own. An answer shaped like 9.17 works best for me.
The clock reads 10.55
